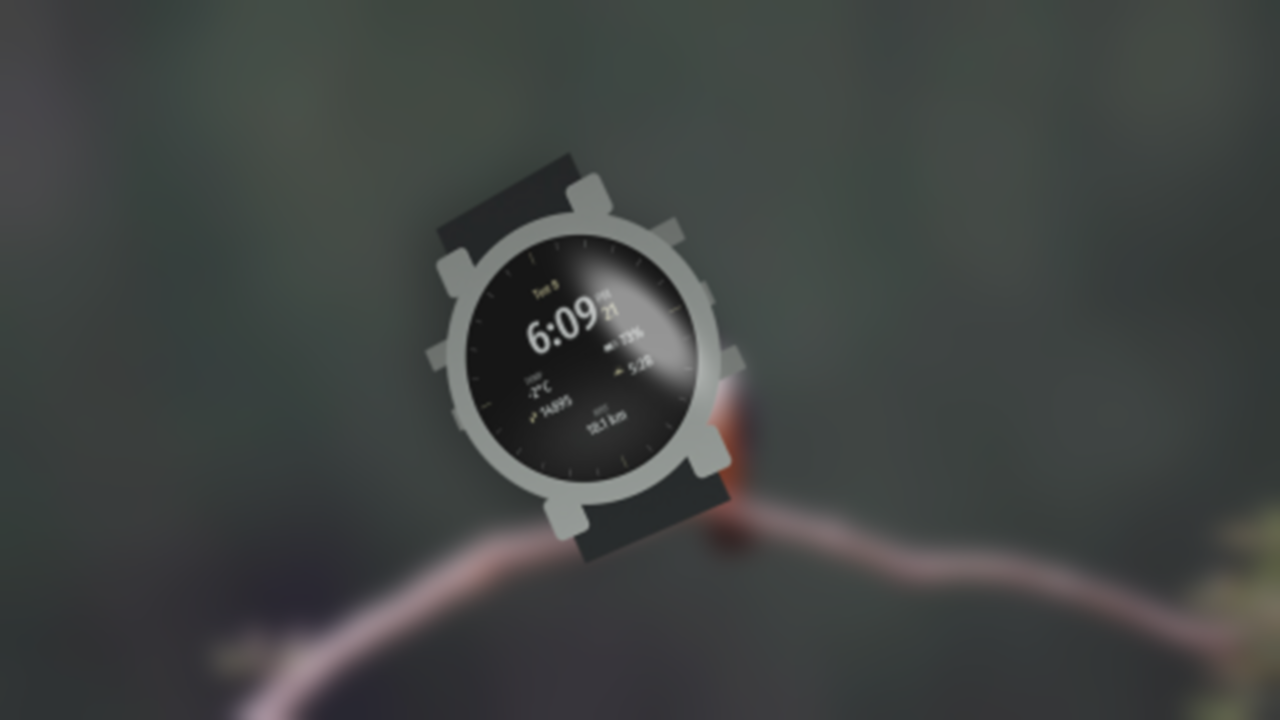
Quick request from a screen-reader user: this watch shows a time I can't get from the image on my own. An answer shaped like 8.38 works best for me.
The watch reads 6.09
